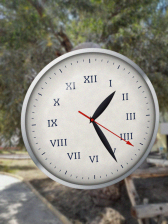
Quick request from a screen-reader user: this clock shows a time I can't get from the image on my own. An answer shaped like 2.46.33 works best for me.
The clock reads 1.25.21
